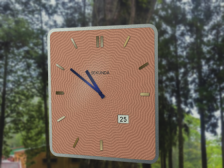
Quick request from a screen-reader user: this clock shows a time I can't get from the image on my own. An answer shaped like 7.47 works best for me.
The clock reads 10.51
